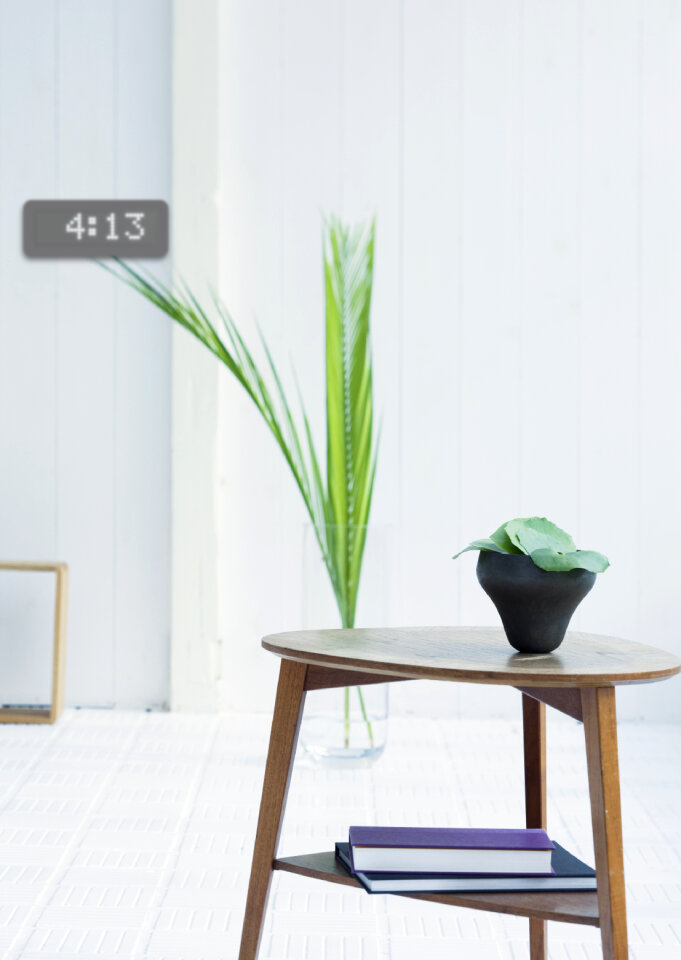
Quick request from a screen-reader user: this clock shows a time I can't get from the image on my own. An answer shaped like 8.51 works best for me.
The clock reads 4.13
